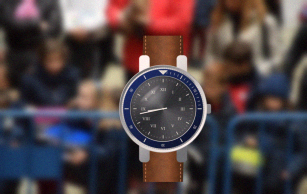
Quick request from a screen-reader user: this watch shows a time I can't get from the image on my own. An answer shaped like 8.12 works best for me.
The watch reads 8.43
